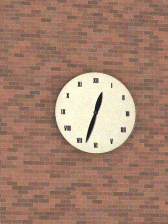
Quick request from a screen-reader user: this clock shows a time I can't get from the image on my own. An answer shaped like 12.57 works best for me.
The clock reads 12.33
